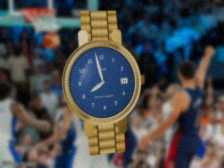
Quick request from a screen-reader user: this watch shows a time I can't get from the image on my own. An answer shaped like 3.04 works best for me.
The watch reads 7.58
